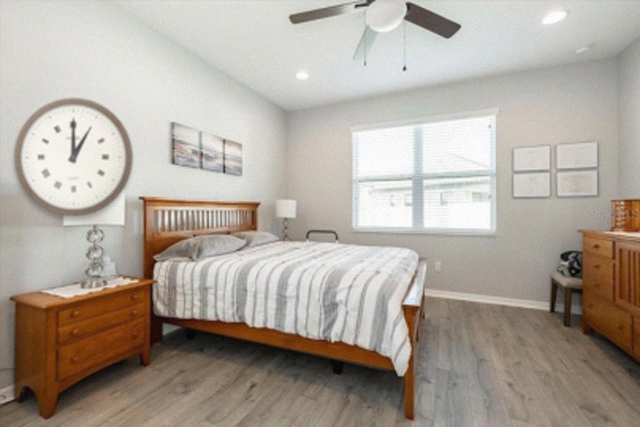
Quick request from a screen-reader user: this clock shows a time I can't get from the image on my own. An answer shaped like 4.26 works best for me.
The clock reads 1.00
